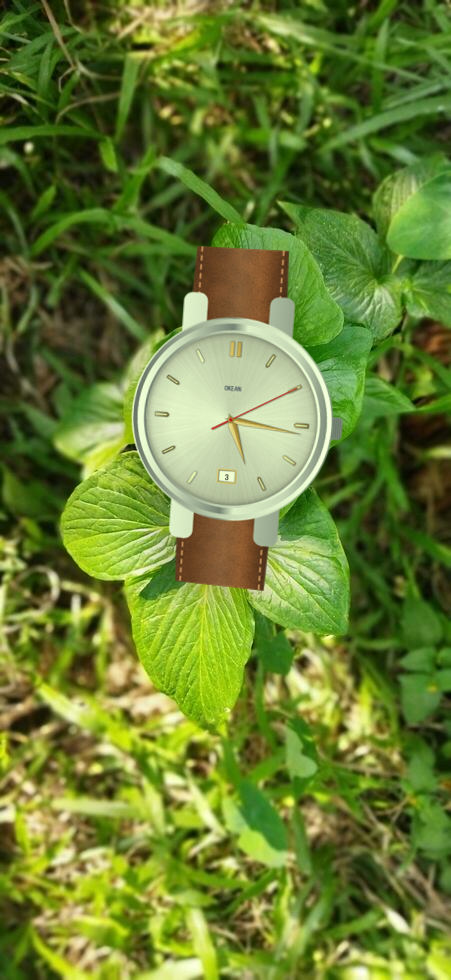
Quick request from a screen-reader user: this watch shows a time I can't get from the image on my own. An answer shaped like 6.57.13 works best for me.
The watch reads 5.16.10
